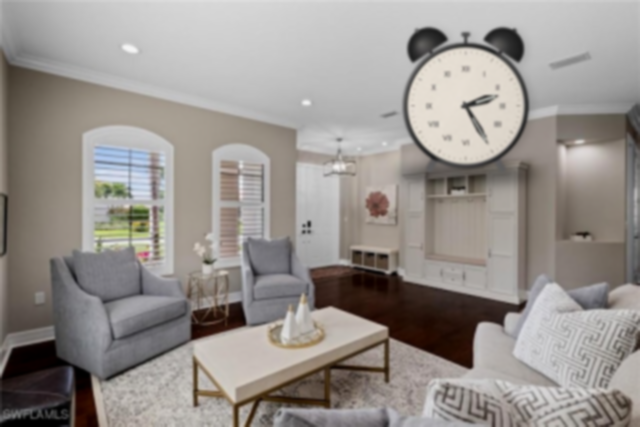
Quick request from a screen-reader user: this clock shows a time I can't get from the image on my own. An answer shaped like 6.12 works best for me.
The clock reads 2.25
